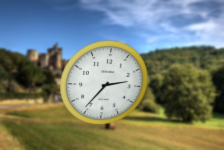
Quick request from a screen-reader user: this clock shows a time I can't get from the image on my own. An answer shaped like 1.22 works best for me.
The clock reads 2.36
